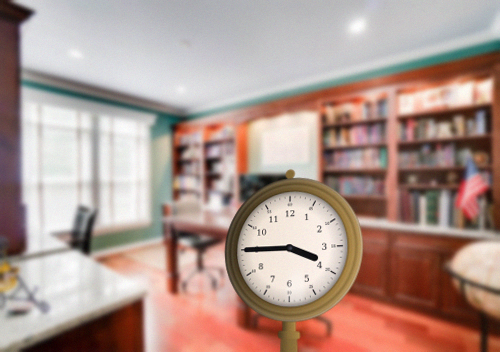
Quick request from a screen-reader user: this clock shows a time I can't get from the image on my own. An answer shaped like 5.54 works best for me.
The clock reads 3.45
